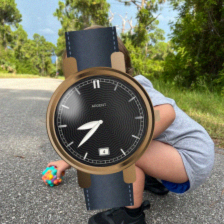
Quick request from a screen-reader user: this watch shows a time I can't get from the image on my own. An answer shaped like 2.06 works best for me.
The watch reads 8.38
